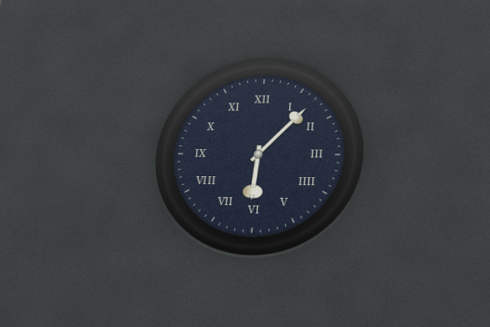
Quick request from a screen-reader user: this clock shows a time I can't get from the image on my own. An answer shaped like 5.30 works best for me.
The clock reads 6.07
